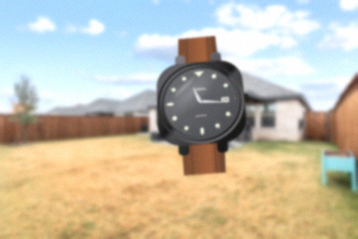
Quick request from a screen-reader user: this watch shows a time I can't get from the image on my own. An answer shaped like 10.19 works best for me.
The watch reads 11.16
